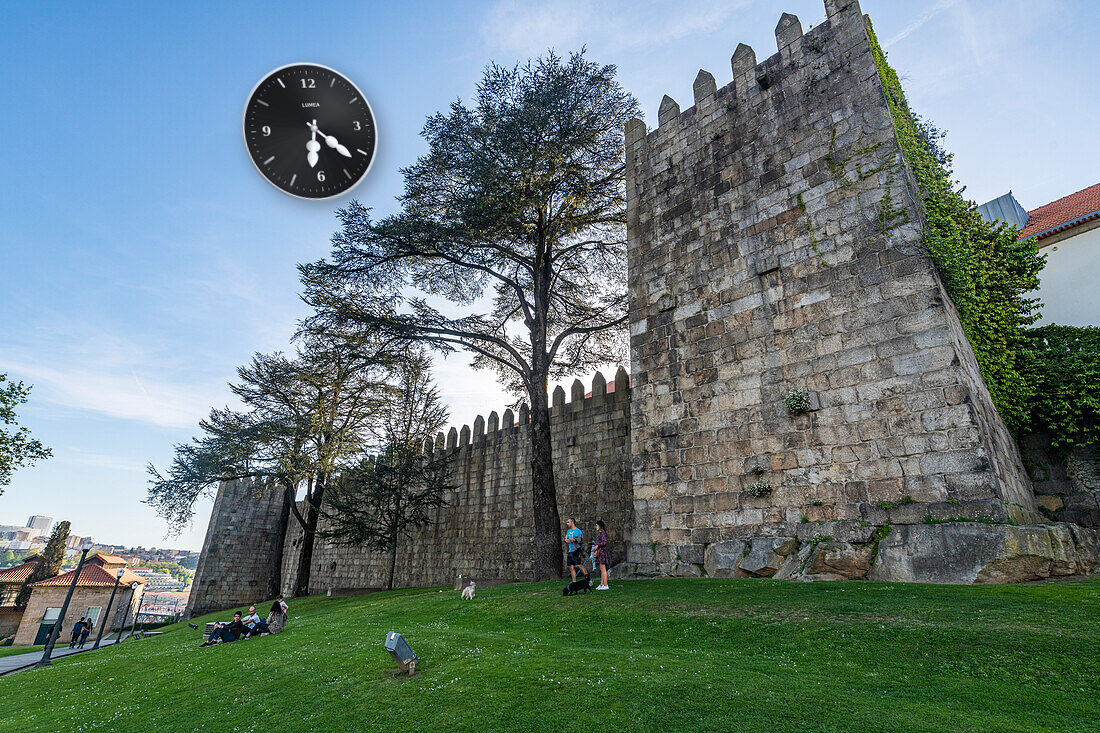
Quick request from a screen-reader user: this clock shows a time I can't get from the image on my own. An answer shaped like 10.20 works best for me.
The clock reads 6.22
